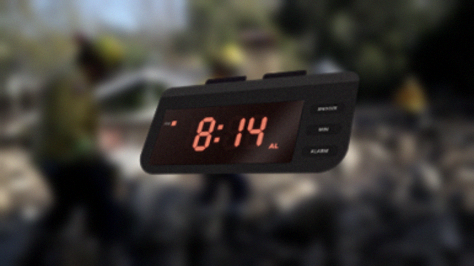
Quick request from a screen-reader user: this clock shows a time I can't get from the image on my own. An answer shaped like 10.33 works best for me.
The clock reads 8.14
